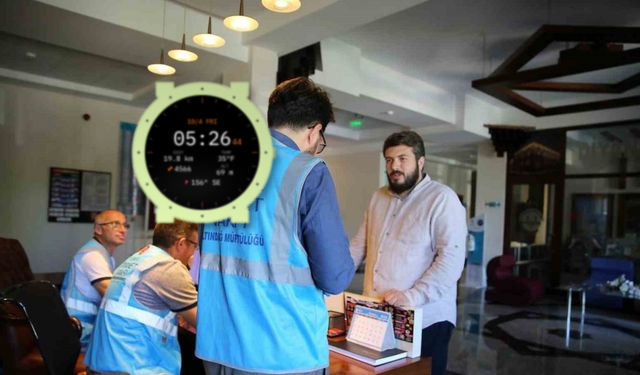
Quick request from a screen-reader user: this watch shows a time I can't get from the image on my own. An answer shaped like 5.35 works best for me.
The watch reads 5.26
